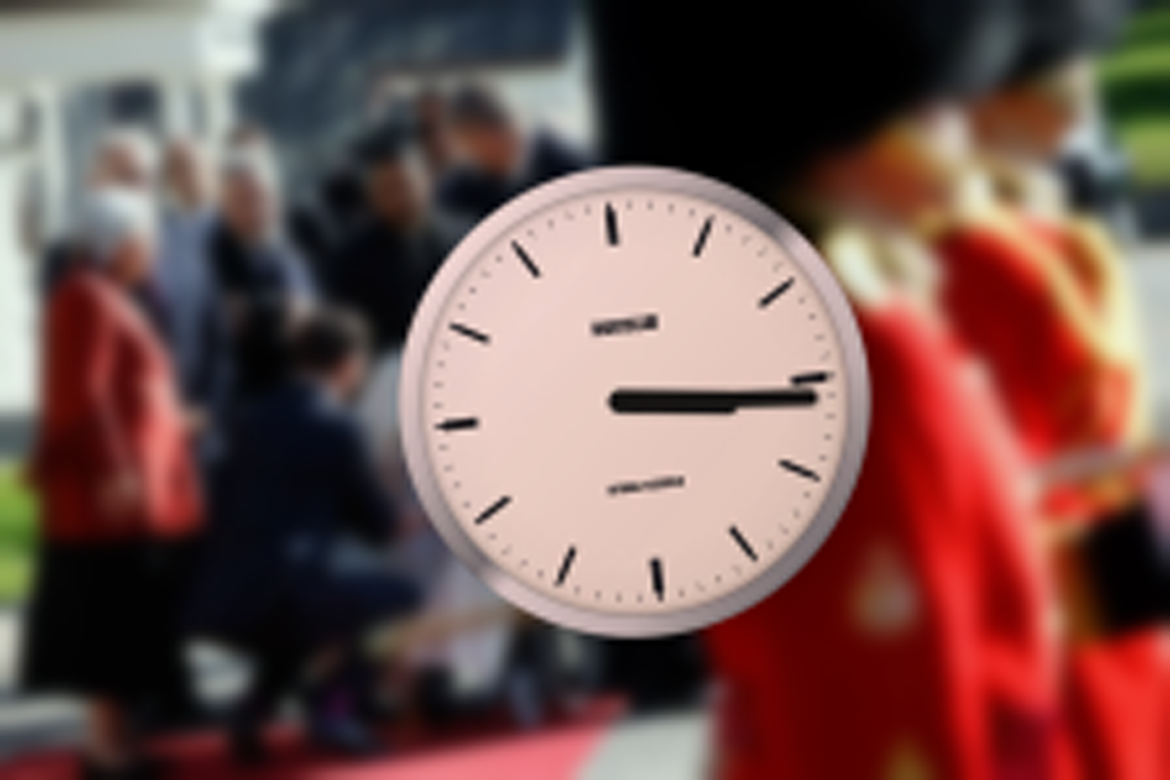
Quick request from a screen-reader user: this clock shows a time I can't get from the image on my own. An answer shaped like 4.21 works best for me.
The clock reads 3.16
